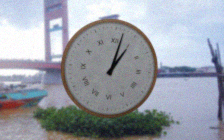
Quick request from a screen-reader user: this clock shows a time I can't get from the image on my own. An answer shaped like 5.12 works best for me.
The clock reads 1.02
